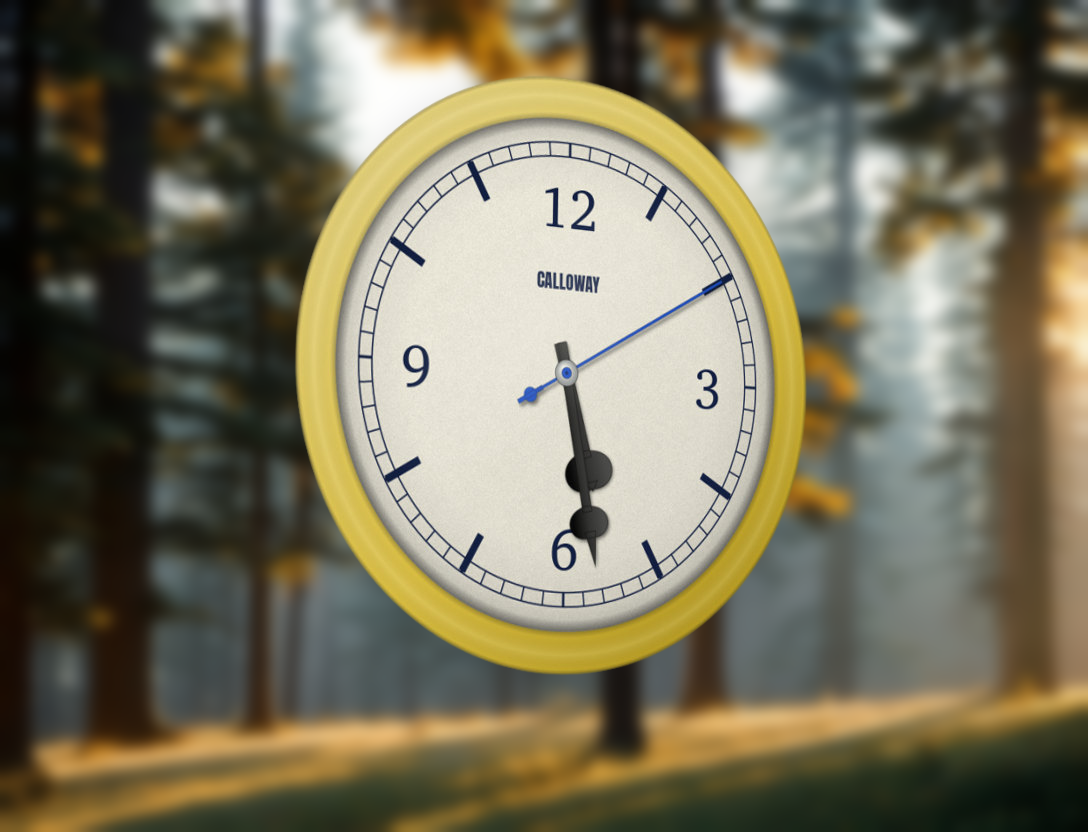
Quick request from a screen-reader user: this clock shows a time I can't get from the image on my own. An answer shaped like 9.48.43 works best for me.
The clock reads 5.28.10
